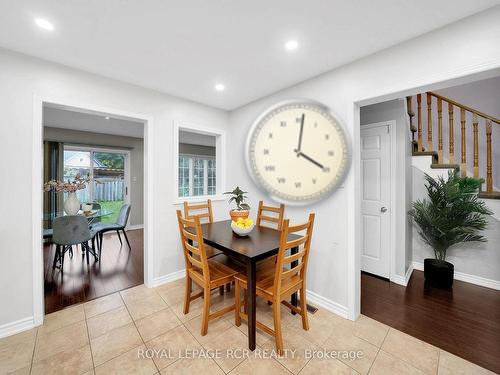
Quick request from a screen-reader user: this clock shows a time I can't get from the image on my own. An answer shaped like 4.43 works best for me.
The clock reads 4.01
